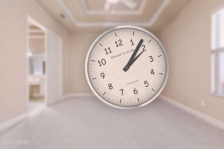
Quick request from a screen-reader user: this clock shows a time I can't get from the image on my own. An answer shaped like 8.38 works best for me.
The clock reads 2.08
